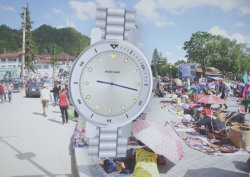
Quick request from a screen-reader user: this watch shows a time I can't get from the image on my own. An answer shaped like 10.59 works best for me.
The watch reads 9.17
